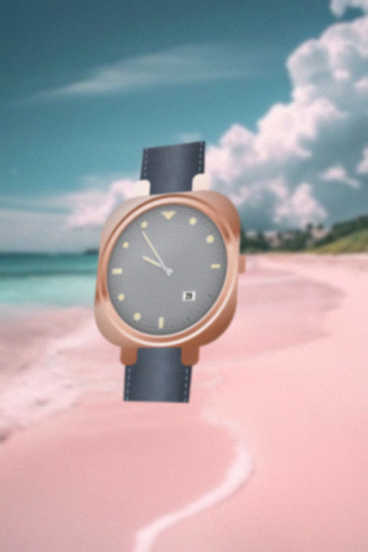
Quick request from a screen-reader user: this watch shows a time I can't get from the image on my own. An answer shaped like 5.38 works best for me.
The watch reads 9.54
